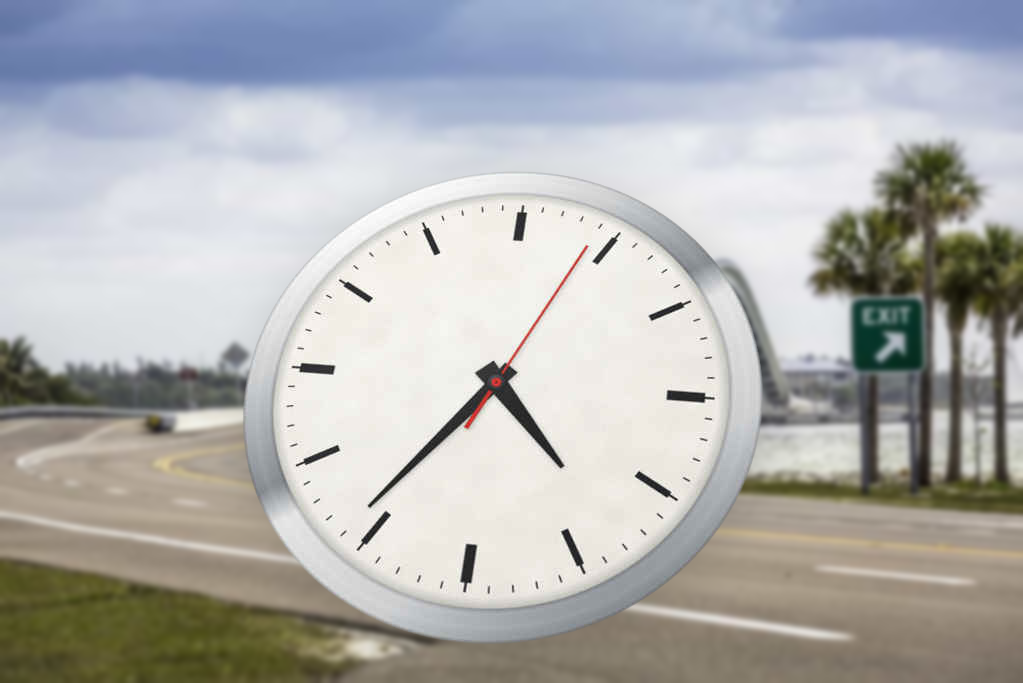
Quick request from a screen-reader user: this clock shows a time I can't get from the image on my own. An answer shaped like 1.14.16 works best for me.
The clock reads 4.36.04
